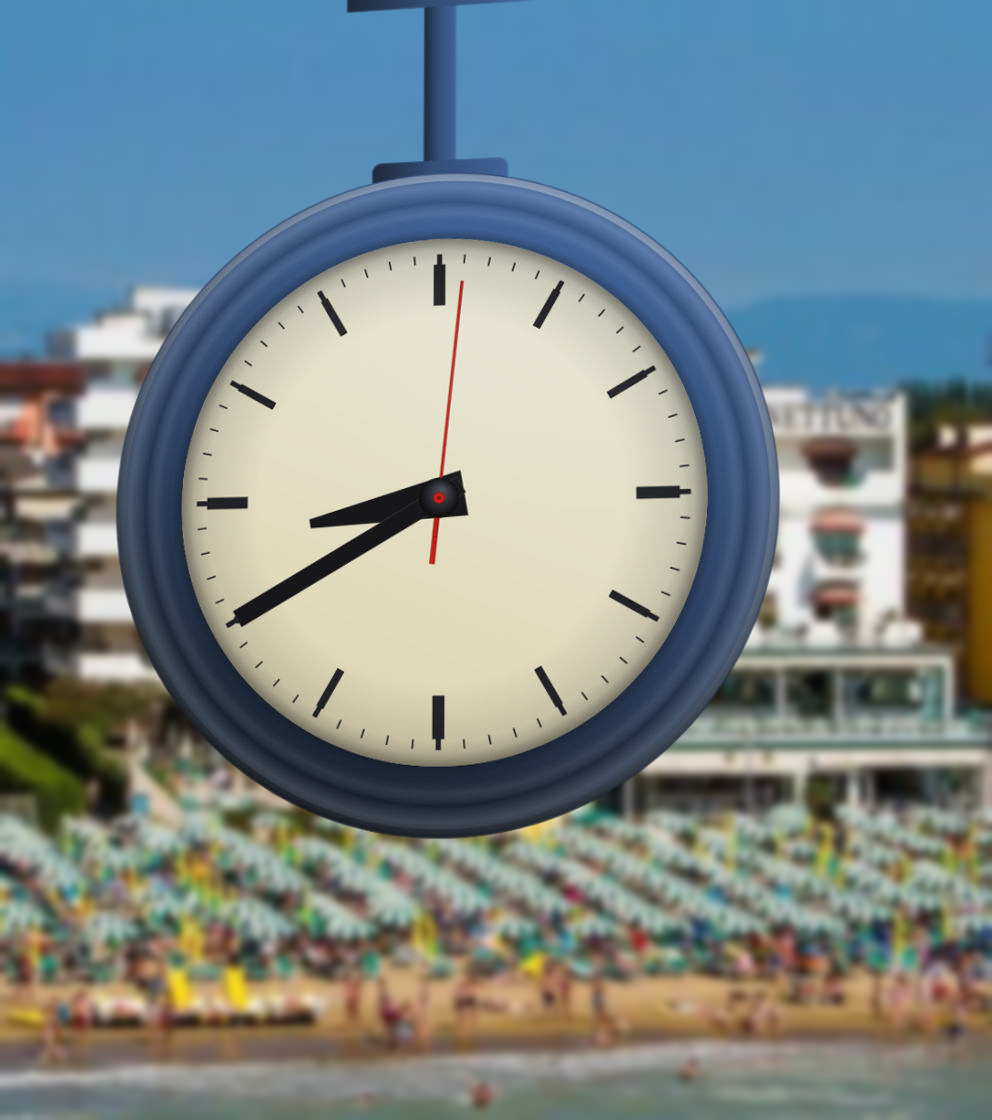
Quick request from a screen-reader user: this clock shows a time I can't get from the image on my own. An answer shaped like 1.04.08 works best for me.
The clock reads 8.40.01
